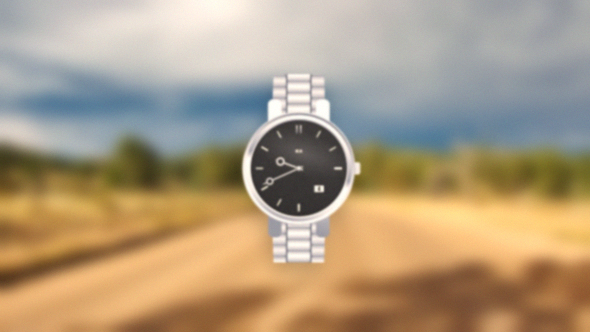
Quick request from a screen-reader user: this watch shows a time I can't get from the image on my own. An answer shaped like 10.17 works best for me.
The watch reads 9.41
